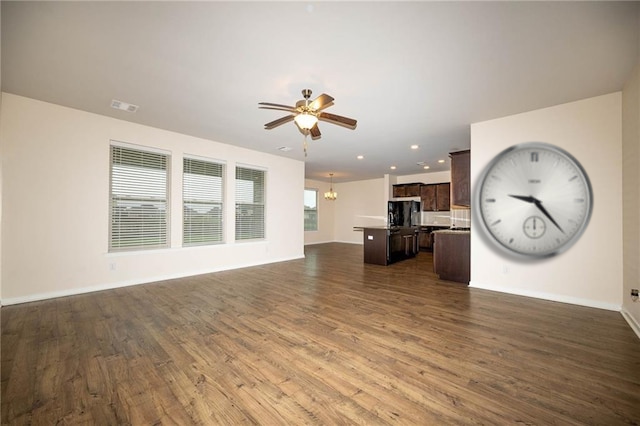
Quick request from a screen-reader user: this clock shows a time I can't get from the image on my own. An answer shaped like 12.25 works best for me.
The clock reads 9.23
